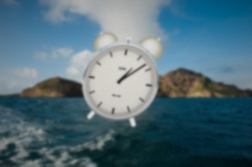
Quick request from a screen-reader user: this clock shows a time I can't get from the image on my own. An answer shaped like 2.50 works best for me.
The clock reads 1.08
